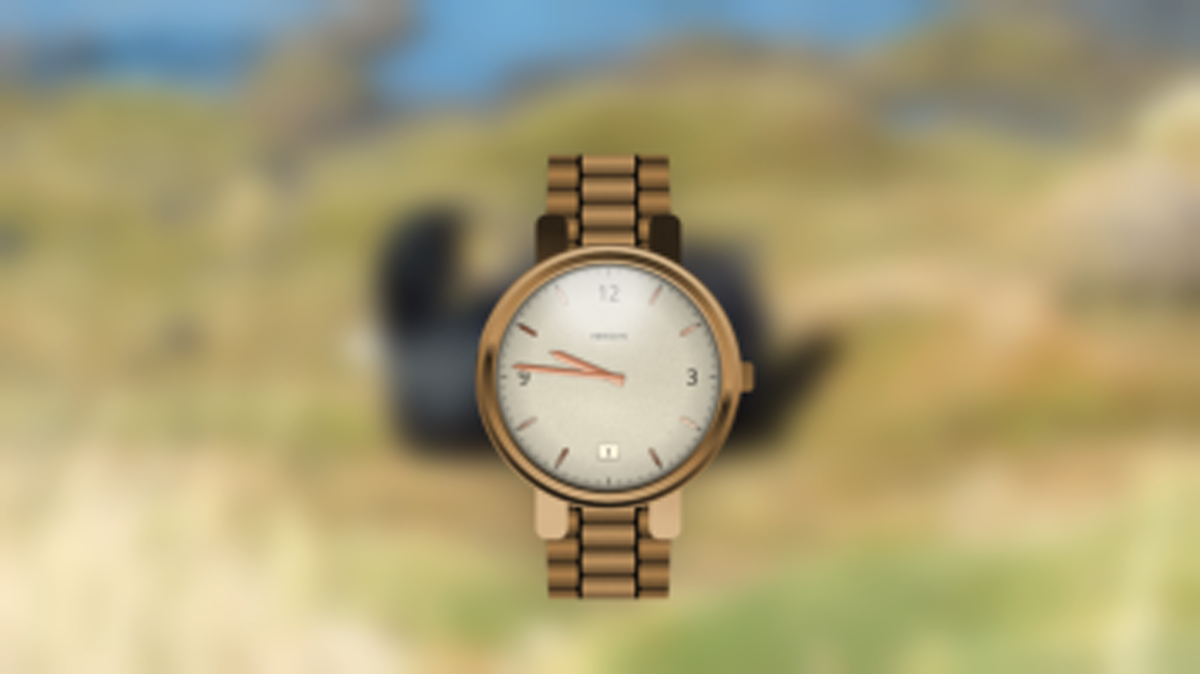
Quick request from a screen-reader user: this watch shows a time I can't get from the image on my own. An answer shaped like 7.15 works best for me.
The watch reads 9.46
